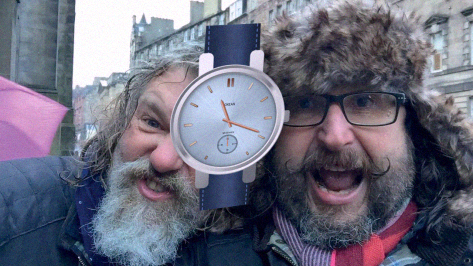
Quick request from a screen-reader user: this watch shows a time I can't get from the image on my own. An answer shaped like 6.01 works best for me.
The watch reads 11.19
